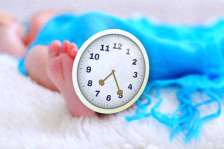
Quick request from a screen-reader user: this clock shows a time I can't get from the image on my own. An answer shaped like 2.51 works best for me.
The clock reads 7.25
